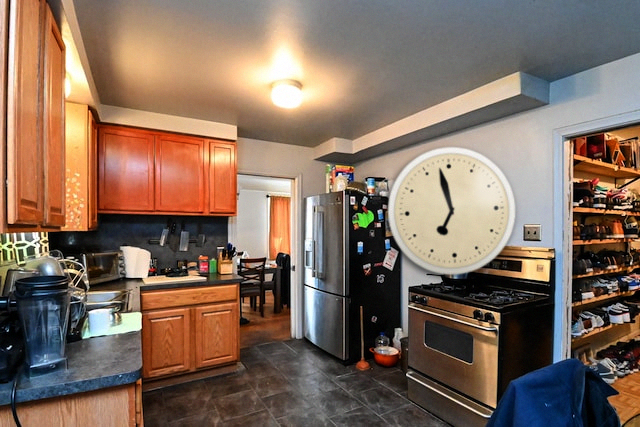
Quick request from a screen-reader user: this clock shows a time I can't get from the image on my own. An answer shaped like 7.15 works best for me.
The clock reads 6.58
